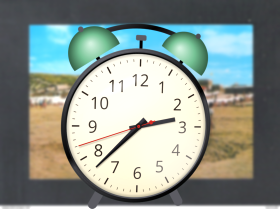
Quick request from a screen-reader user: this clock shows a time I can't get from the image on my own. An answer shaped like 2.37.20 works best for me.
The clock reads 2.37.42
